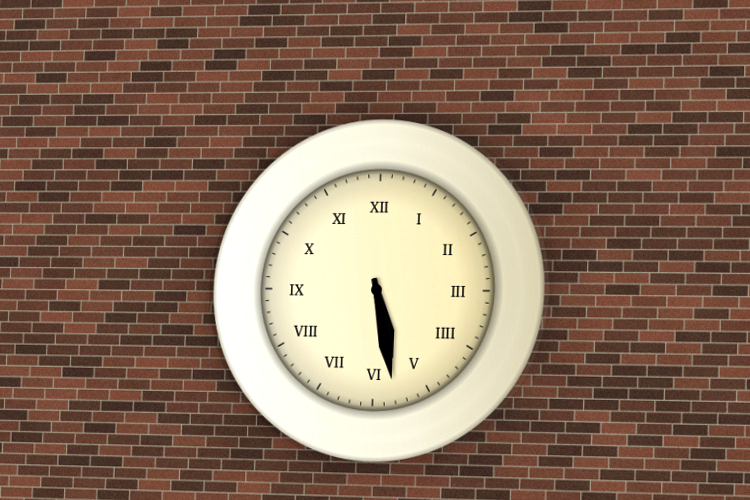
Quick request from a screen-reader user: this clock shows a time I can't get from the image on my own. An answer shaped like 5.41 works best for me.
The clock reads 5.28
